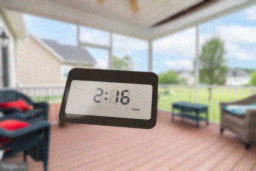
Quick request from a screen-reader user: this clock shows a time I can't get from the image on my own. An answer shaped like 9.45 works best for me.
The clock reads 2.16
